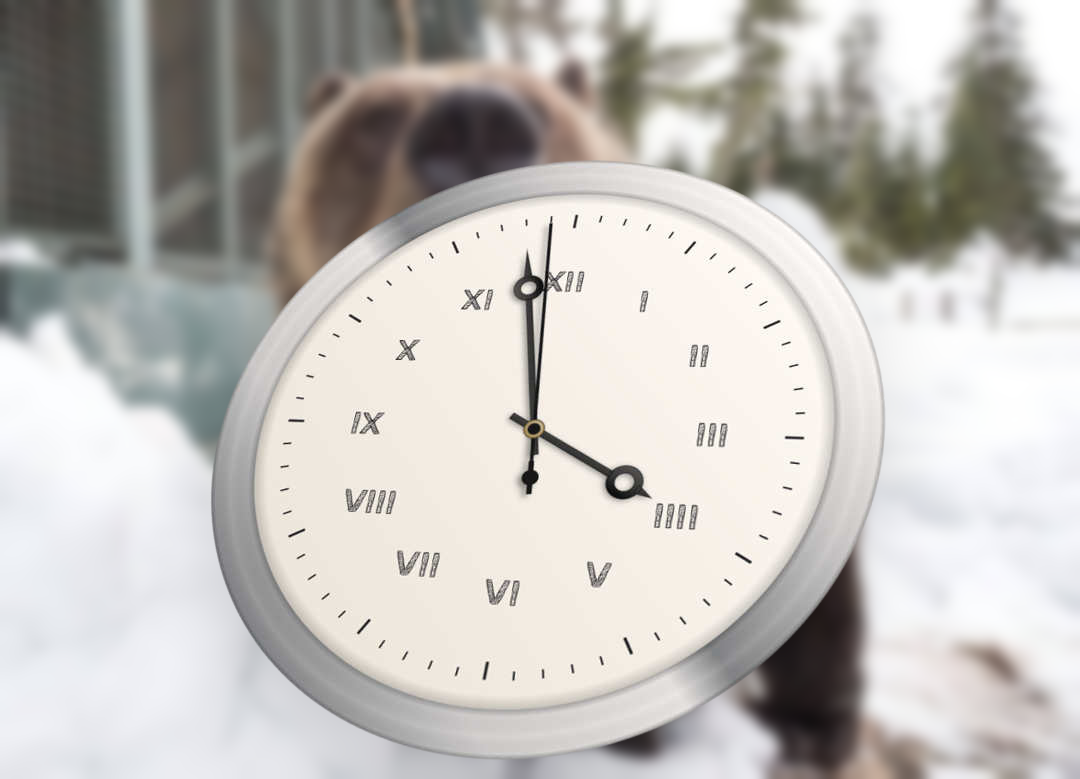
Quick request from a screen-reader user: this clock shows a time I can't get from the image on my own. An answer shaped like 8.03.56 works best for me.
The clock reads 3.57.59
